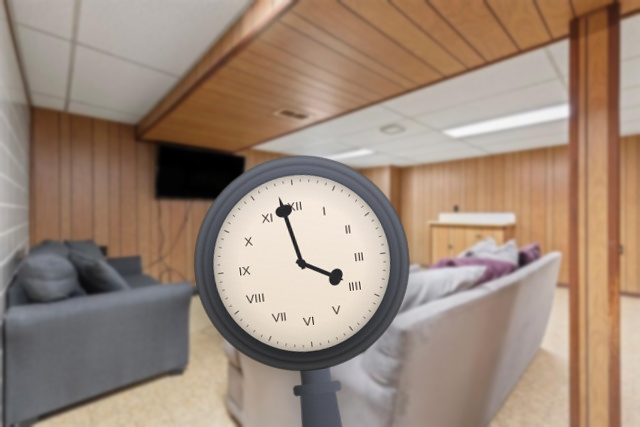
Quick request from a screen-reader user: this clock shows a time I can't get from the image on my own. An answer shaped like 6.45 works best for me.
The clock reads 3.58
